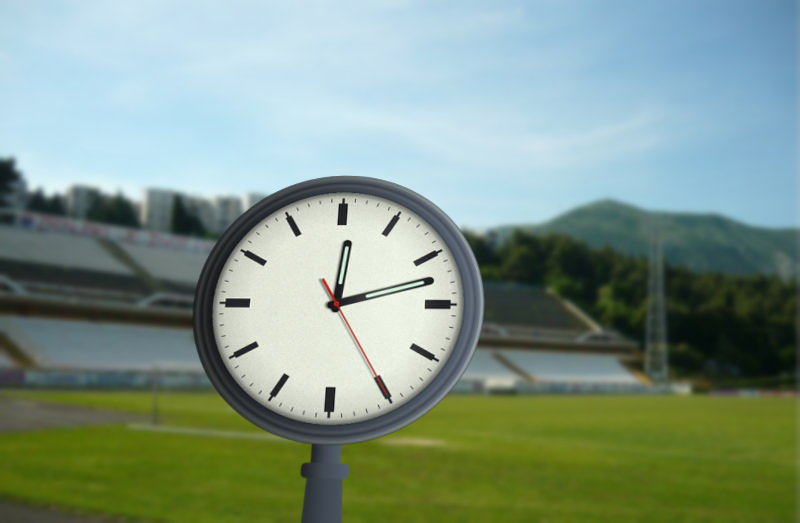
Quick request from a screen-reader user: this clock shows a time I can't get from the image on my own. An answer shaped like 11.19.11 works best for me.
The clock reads 12.12.25
